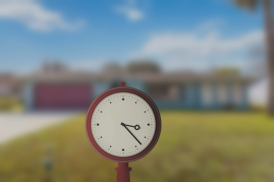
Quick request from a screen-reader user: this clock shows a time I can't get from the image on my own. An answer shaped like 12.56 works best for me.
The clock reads 3.23
